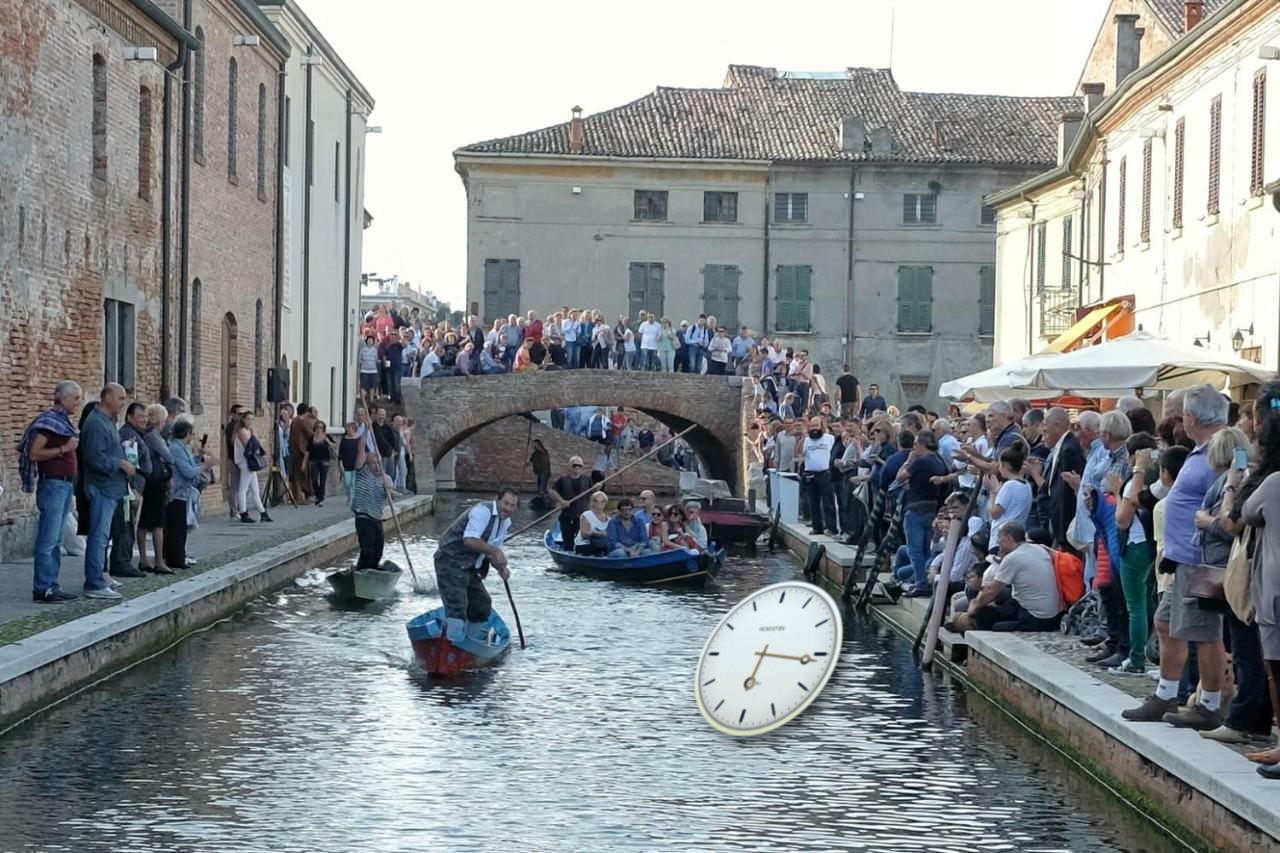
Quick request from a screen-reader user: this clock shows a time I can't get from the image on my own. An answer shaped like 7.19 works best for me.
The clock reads 6.16
